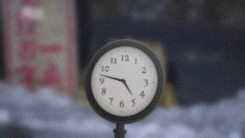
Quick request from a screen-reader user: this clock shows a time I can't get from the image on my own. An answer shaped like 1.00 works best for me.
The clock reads 4.47
